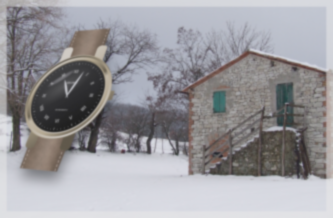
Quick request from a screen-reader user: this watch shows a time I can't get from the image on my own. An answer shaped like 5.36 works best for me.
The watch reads 11.03
